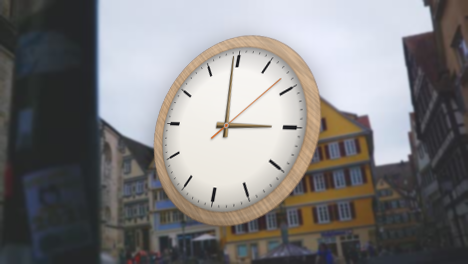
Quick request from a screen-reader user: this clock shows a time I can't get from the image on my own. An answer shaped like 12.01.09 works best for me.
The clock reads 2.59.08
